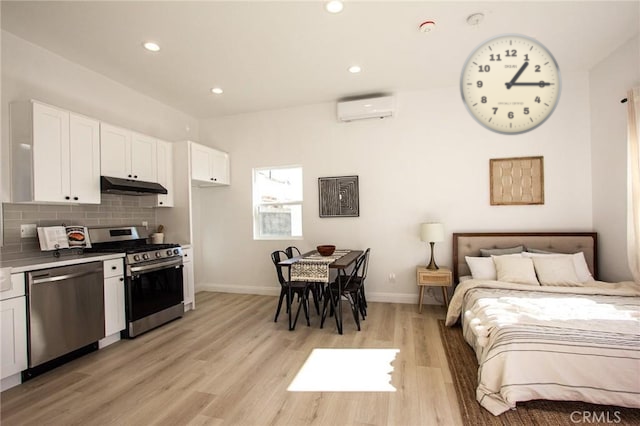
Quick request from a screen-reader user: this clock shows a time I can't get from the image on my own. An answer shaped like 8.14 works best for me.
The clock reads 1.15
